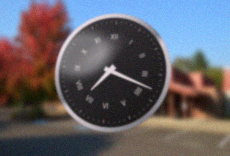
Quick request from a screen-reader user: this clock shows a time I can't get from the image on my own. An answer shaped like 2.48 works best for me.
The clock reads 7.18
